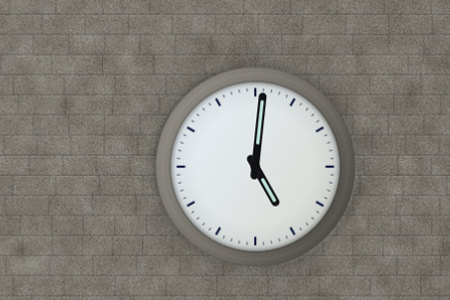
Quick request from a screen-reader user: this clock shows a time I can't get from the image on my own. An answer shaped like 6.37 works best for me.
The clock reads 5.01
